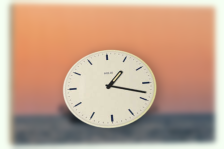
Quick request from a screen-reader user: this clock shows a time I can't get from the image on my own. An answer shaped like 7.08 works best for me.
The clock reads 1.18
